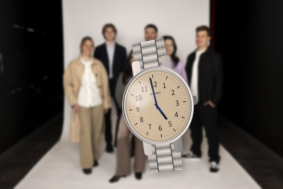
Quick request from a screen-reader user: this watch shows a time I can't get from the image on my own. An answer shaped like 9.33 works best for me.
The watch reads 4.59
